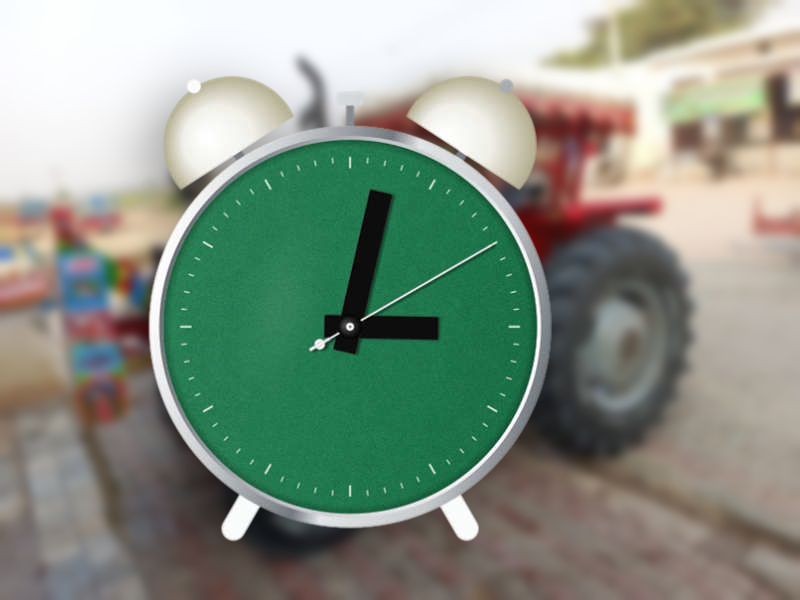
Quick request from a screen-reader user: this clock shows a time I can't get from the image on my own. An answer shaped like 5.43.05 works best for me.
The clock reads 3.02.10
